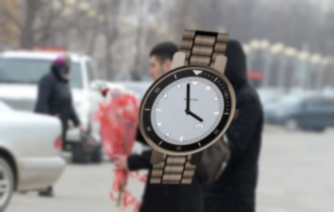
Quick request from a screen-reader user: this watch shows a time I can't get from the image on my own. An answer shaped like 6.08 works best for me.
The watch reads 3.58
